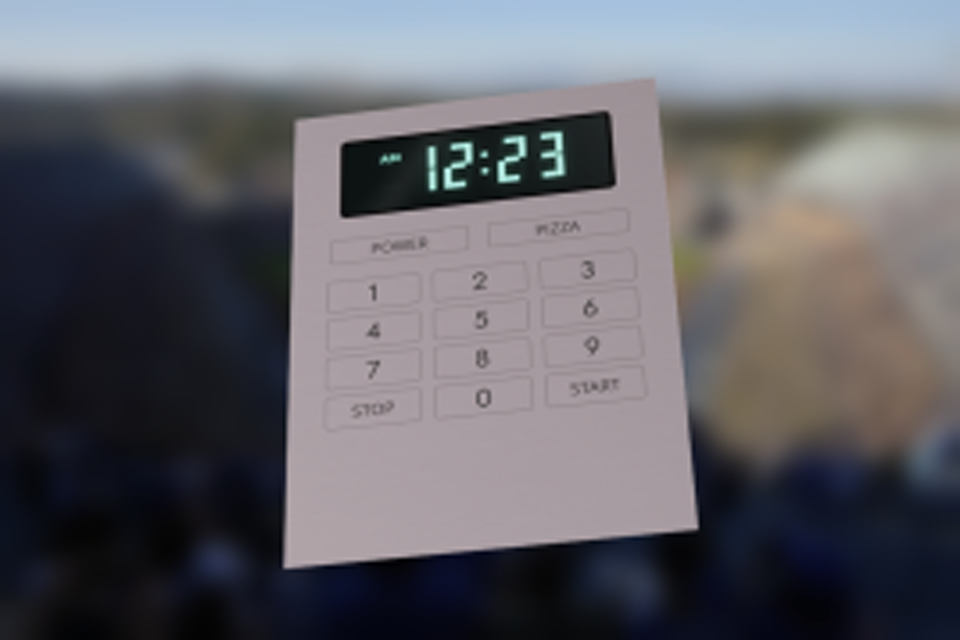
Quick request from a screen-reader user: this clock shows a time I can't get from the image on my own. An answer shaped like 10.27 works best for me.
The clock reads 12.23
